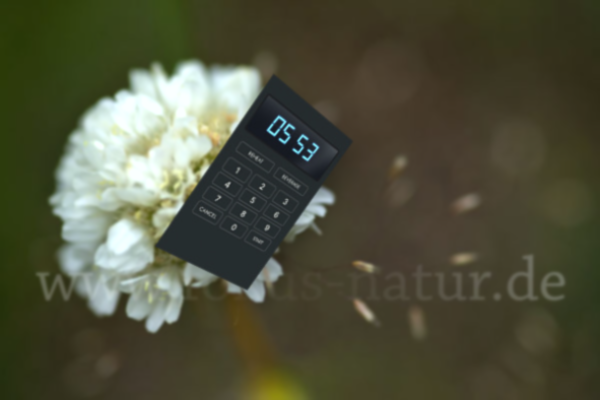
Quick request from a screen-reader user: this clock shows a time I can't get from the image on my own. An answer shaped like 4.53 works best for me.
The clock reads 5.53
